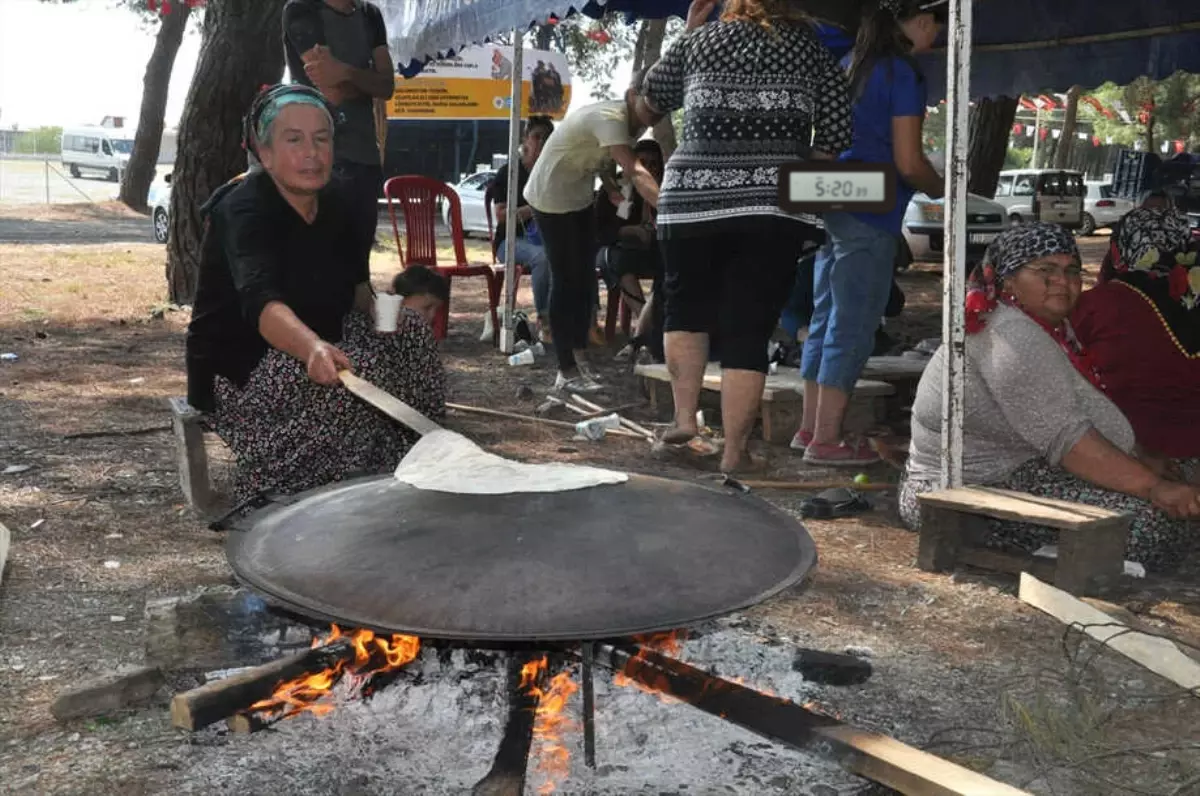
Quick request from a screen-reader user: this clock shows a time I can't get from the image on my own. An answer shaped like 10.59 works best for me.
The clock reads 5.20
